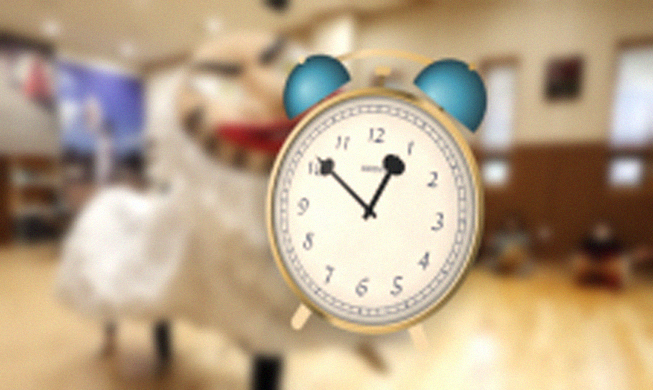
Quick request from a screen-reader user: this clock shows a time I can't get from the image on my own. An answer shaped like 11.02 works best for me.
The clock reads 12.51
